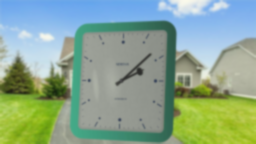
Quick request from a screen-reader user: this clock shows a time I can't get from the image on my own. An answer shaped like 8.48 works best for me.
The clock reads 2.08
